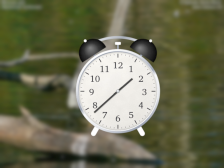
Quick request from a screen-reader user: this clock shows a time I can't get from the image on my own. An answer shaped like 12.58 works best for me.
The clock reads 1.38
